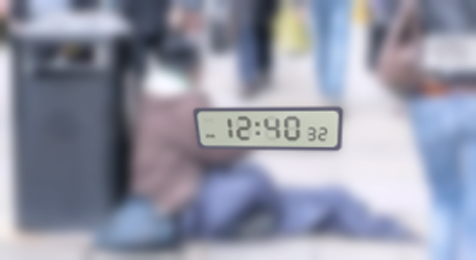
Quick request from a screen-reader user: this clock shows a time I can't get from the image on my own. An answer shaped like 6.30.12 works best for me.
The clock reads 12.40.32
